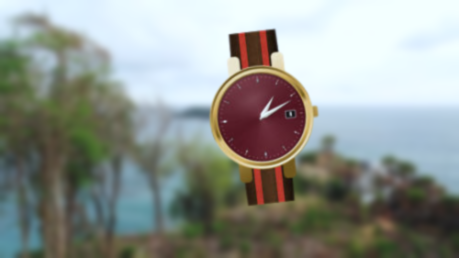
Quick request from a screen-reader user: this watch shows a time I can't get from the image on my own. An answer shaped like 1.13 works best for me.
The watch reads 1.11
